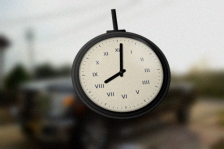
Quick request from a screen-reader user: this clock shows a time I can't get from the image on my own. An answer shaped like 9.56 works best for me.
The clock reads 8.01
